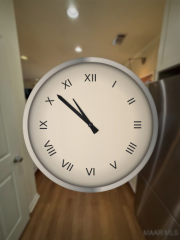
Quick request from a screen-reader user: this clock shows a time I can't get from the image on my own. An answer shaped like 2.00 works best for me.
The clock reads 10.52
